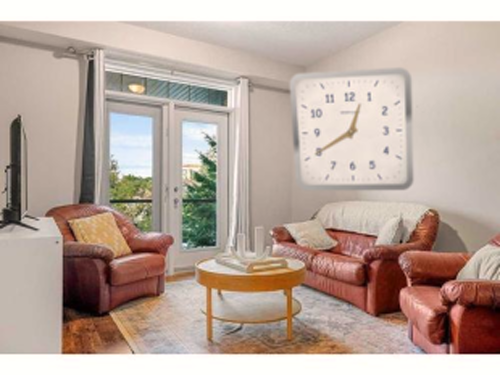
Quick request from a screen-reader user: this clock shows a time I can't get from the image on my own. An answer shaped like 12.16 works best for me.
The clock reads 12.40
